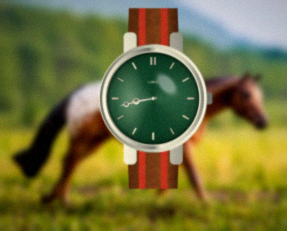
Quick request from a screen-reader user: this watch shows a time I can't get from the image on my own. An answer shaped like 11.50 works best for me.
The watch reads 8.43
